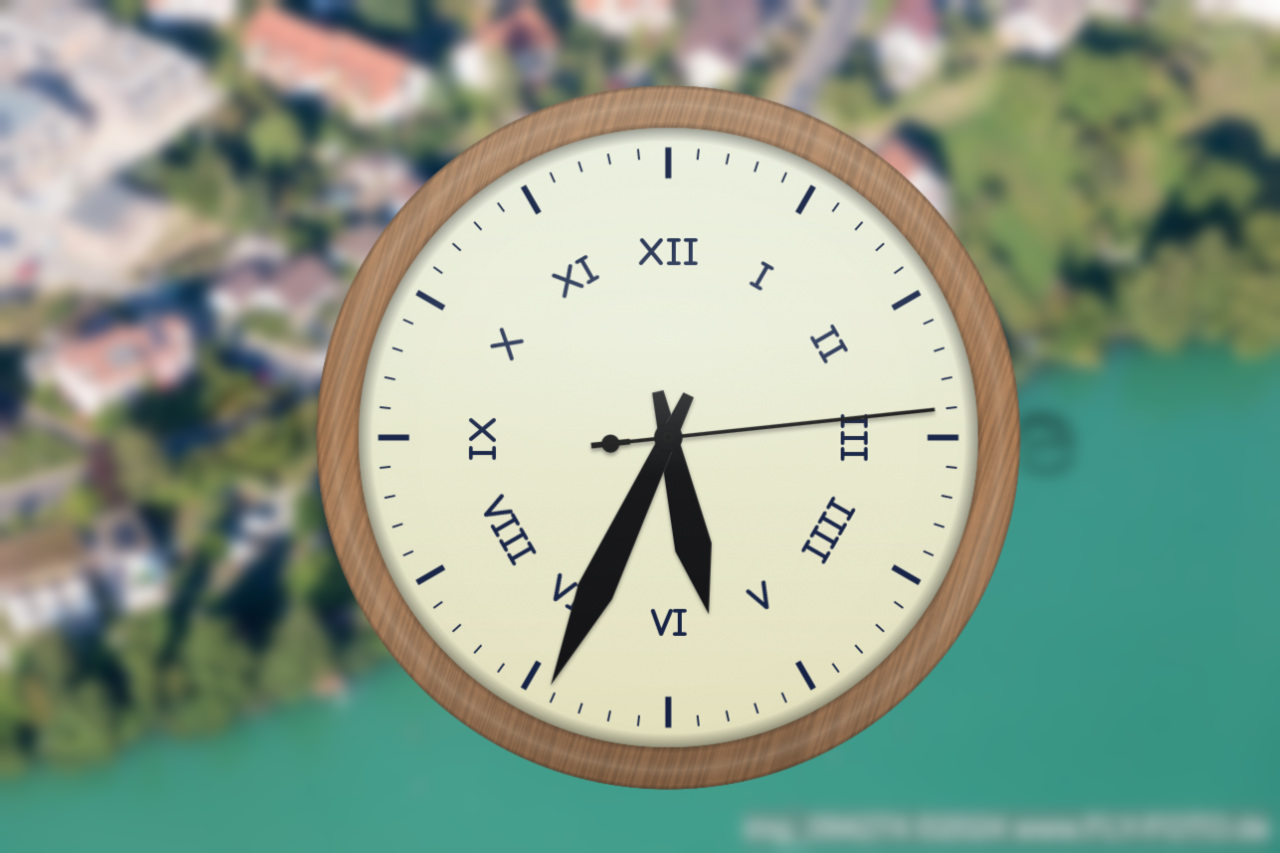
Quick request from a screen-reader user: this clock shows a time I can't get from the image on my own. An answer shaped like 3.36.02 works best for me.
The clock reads 5.34.14
